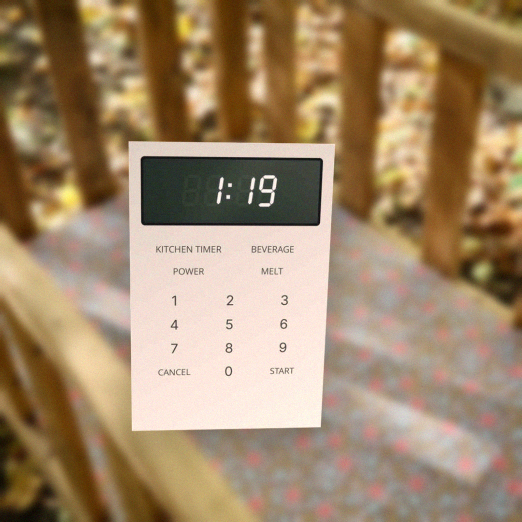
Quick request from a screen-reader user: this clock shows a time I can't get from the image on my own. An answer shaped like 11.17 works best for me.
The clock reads 1.19
